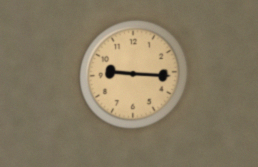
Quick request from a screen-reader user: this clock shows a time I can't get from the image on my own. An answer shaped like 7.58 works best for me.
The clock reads 9.16
